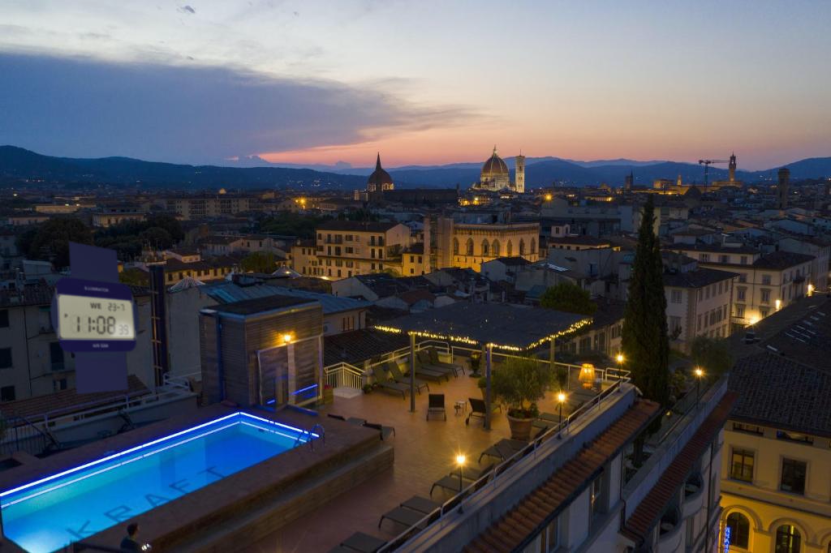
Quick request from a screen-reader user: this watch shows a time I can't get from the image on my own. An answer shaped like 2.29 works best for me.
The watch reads 11.08
